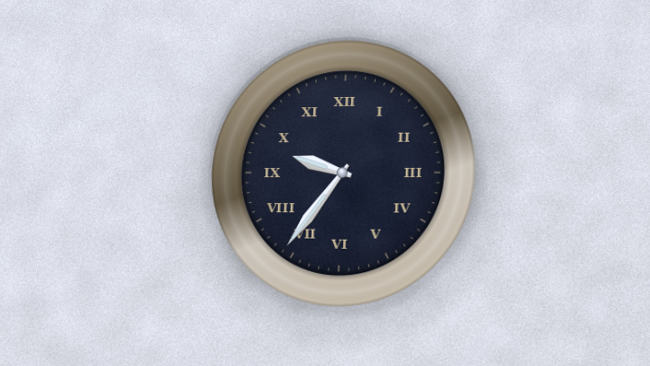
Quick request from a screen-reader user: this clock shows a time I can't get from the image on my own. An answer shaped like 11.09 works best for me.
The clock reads 9.36
